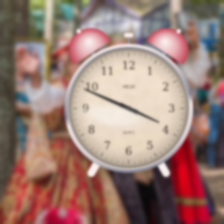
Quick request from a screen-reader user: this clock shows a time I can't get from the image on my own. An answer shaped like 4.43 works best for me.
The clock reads 3.49
